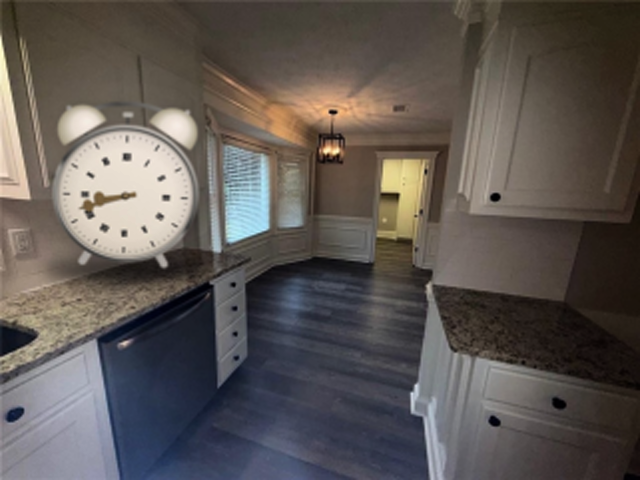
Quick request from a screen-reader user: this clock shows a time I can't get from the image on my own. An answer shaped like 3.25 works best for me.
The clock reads 8.42
